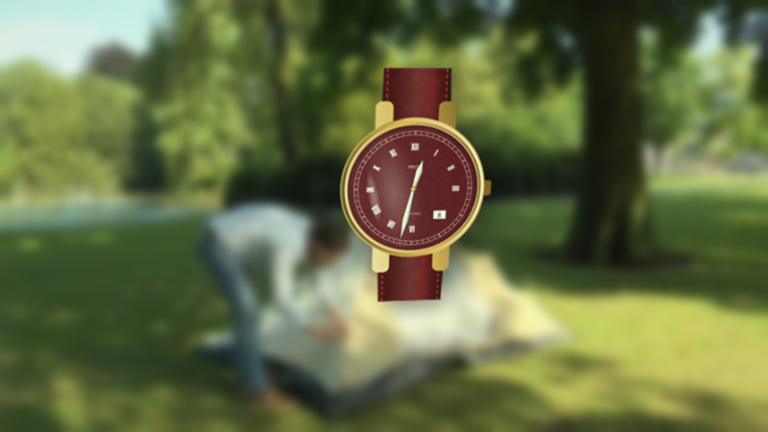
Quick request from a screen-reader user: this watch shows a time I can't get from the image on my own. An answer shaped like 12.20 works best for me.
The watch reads 12.32
